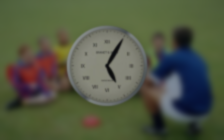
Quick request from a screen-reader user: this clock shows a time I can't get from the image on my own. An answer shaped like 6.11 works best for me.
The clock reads 5.05
